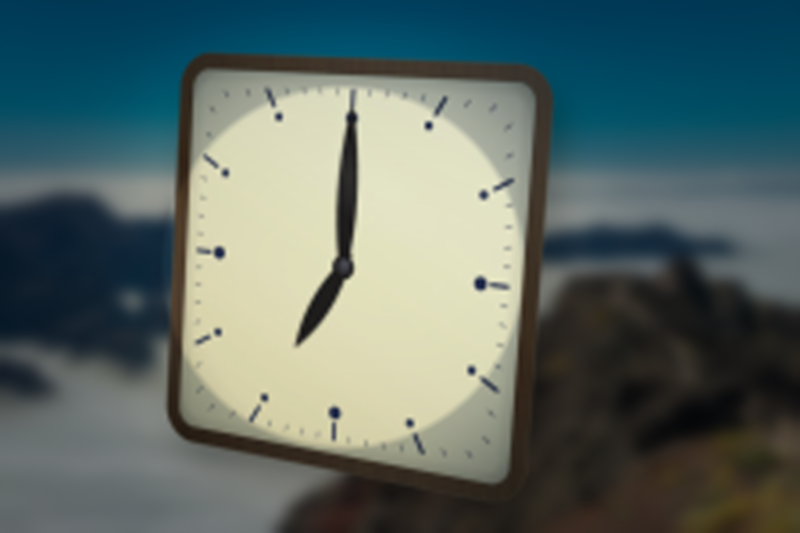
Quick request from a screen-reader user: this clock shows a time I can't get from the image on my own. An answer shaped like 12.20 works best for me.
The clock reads 7.00
